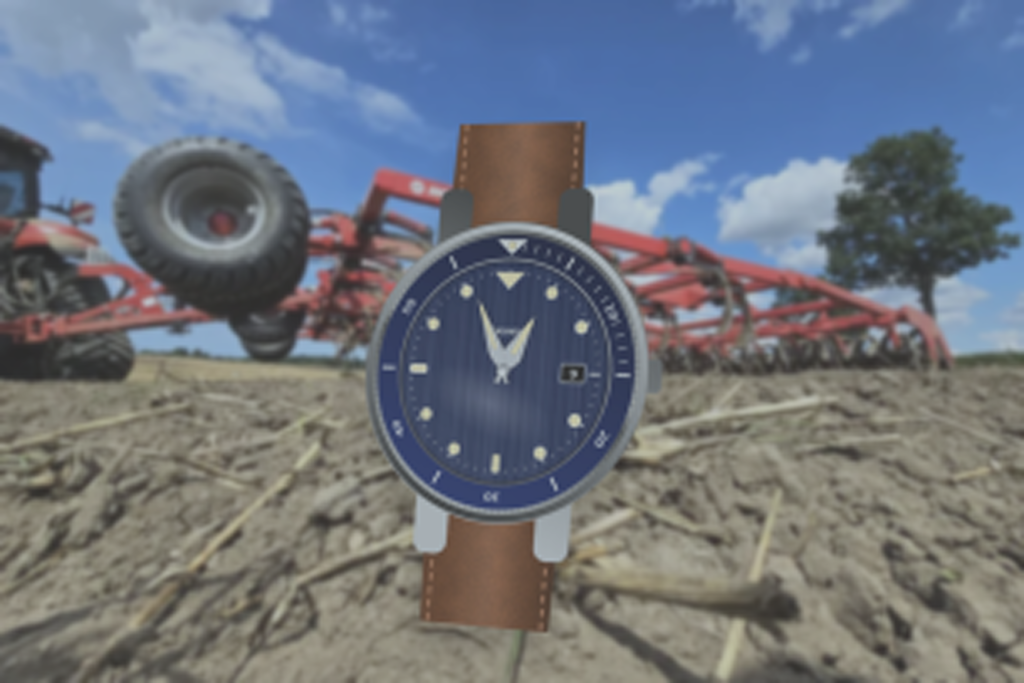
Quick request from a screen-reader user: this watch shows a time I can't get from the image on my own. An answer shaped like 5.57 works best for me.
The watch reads 12.56
